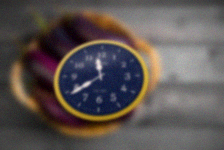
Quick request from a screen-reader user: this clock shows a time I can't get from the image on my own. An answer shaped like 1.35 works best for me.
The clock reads 11.39
